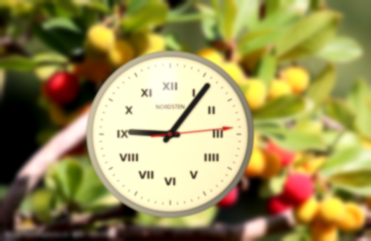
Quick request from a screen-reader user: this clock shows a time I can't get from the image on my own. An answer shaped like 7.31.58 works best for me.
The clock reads 9.06.14
